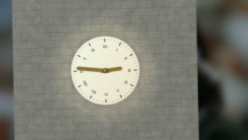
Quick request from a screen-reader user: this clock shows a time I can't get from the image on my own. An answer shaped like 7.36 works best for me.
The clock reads 2.46
